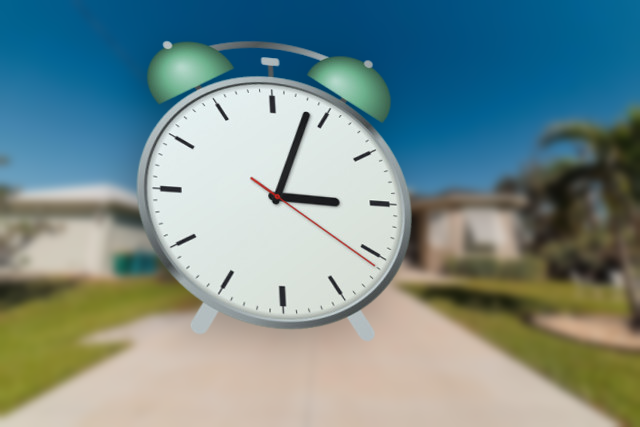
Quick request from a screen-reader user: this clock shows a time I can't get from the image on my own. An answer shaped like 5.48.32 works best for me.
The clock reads 3.03.21
